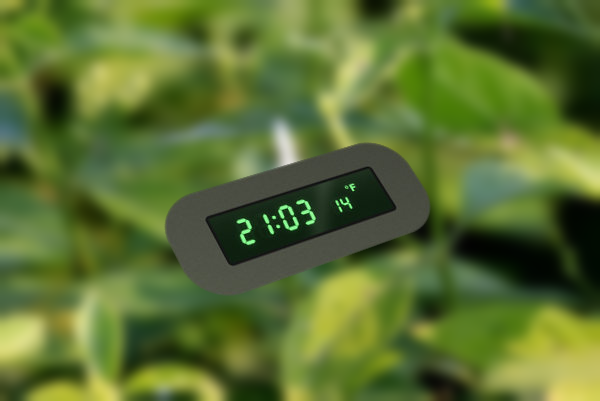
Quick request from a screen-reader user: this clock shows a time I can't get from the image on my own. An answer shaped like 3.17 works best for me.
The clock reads 21.03
